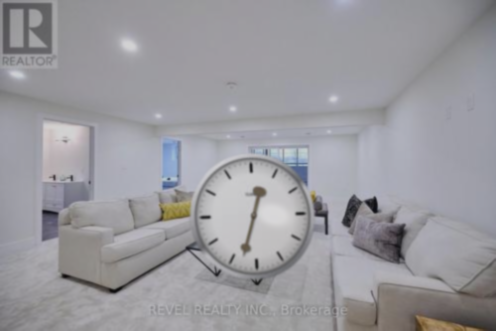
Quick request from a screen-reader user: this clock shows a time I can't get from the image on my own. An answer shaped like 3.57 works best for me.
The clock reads 12.33
